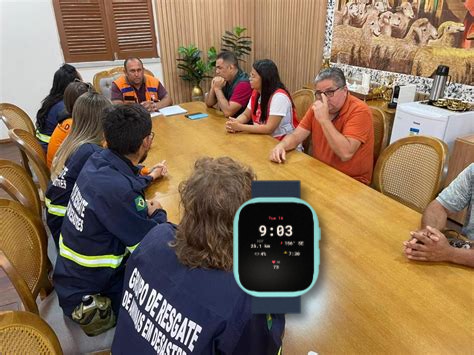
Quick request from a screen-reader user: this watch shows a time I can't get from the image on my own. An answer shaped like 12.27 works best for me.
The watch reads 9.03
